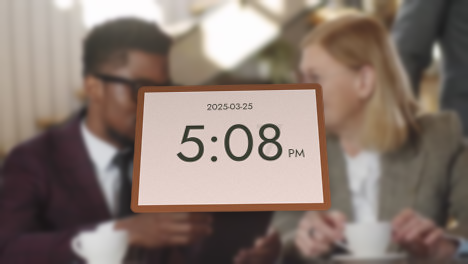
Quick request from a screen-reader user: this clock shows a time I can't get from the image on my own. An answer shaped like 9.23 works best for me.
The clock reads 5.08
